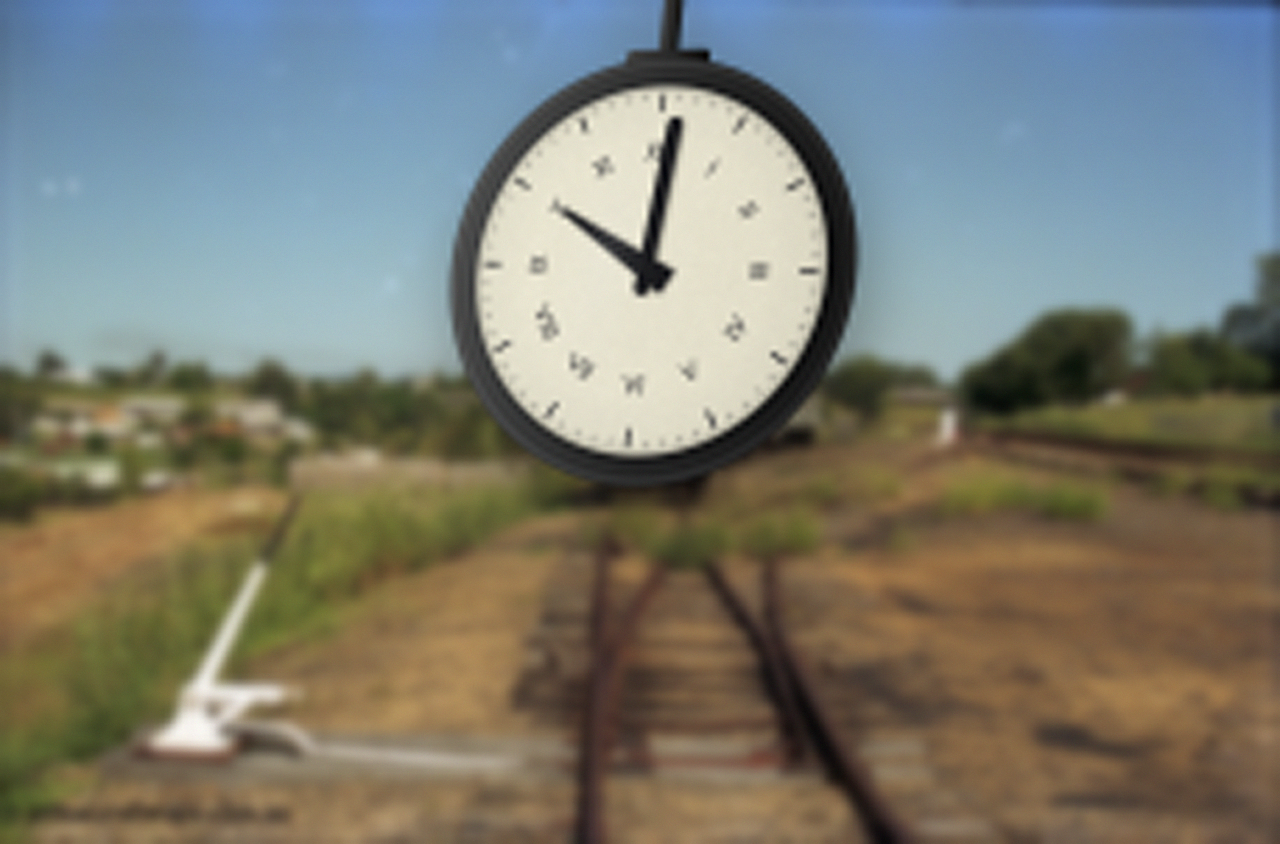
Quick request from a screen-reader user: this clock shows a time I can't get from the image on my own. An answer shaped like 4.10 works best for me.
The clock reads 10.01
